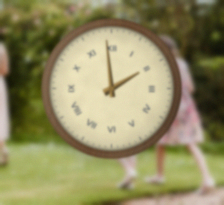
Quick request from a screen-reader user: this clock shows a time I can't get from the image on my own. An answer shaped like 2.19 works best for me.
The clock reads 1.59
